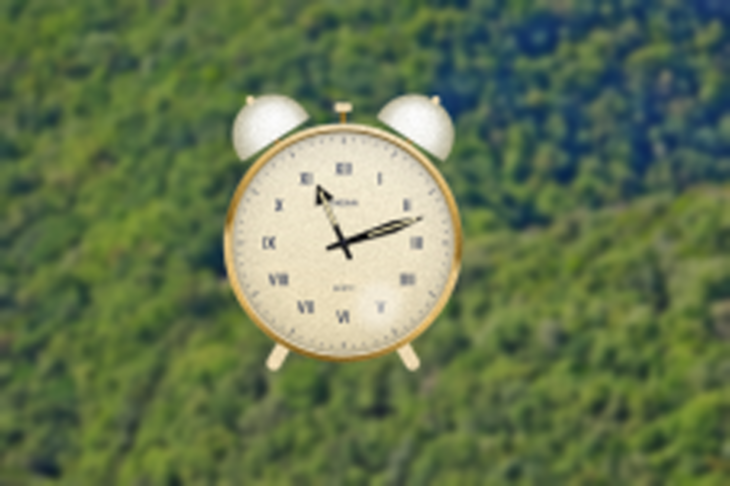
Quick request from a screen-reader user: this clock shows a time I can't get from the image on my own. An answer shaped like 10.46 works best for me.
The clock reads 11.12
